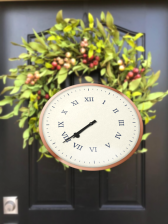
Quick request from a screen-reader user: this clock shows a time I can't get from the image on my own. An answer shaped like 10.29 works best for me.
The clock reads 7.39
